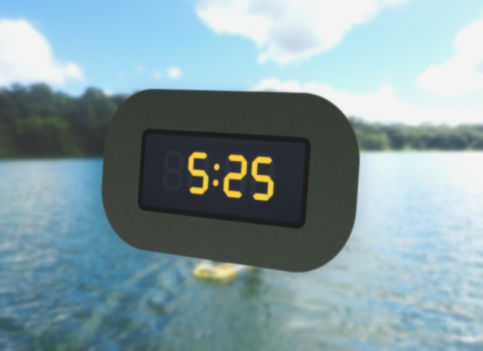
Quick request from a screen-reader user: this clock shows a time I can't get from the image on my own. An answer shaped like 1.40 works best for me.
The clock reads 5.25
